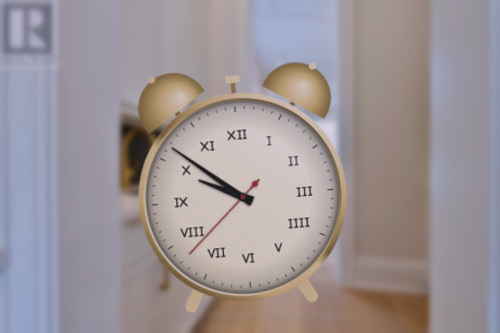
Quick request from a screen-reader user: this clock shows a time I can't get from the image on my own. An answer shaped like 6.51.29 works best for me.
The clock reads 9.51.38
